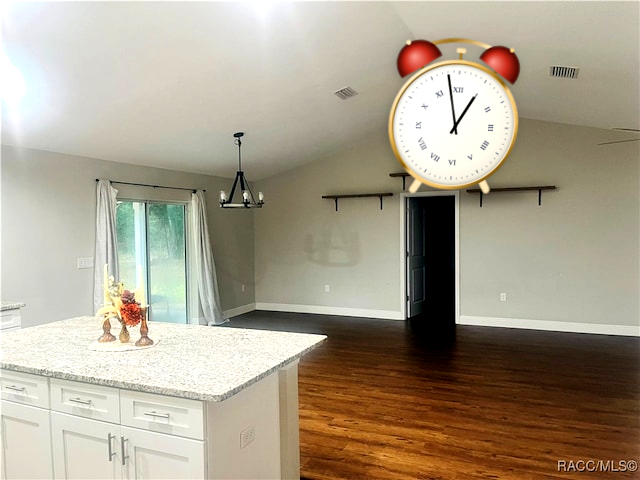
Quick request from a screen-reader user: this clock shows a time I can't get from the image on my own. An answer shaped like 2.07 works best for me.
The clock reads 12.58
